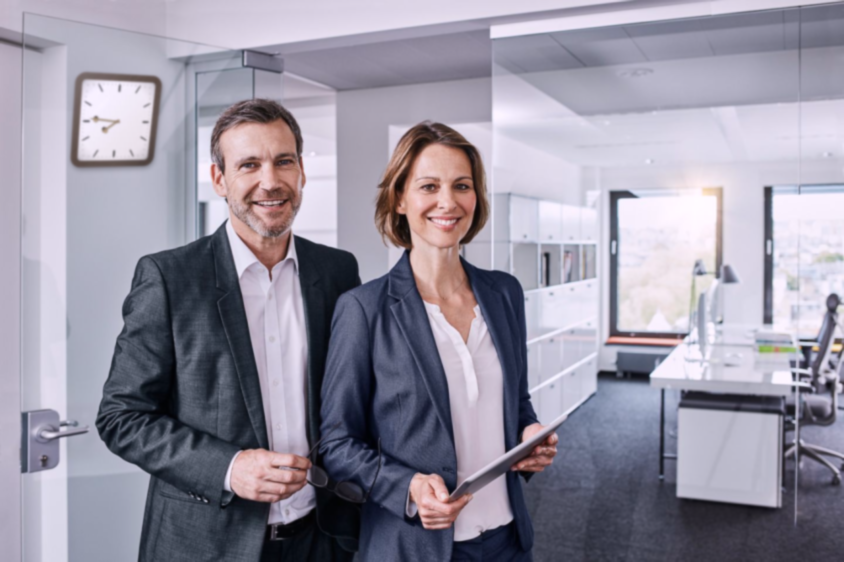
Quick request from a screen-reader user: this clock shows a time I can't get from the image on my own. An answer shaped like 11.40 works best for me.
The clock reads 7.46
